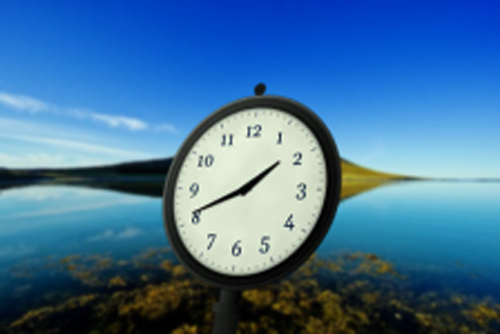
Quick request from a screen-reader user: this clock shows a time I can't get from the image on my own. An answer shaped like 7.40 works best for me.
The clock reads 1.41
